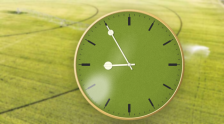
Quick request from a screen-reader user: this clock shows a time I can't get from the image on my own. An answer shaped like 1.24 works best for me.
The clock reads 8.55
